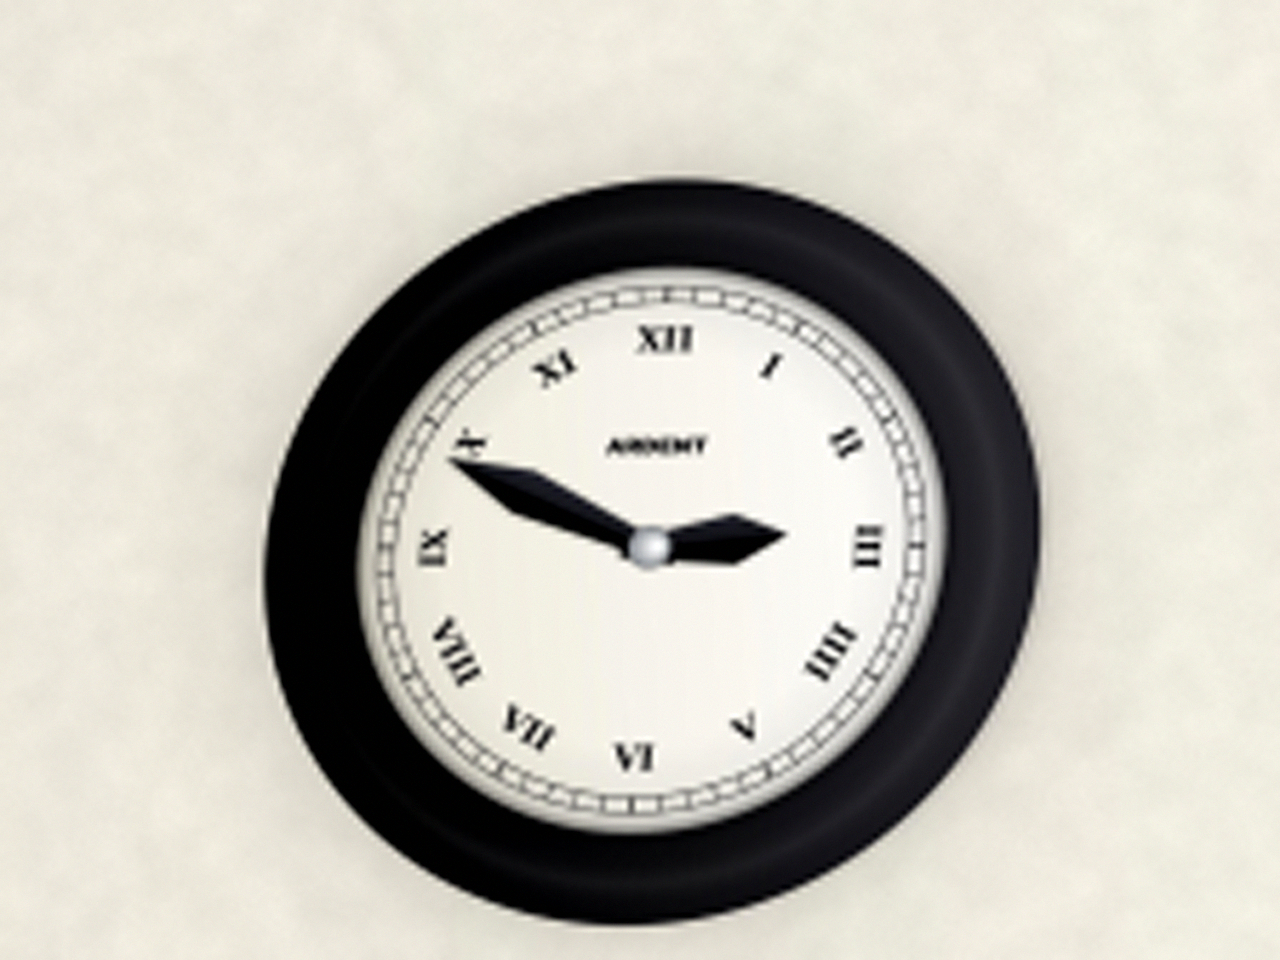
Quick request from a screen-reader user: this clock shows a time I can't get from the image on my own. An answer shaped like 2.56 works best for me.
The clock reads 2.49
